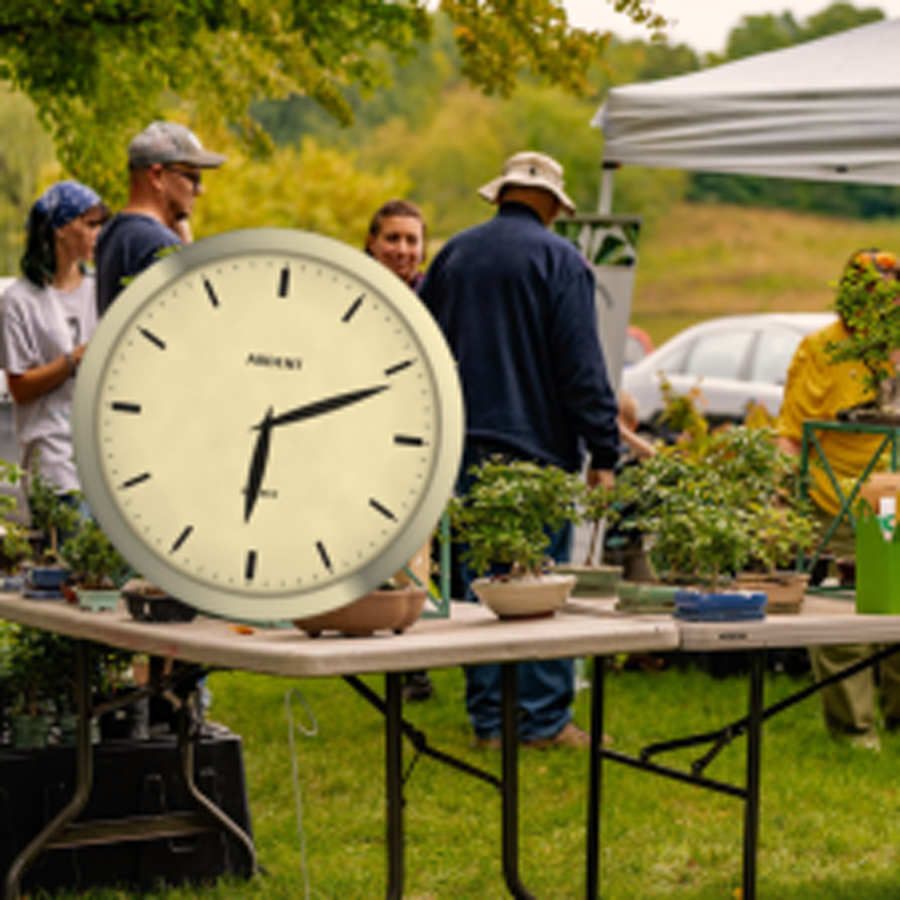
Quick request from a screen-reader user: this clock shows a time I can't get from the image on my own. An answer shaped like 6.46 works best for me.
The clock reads 6.11
